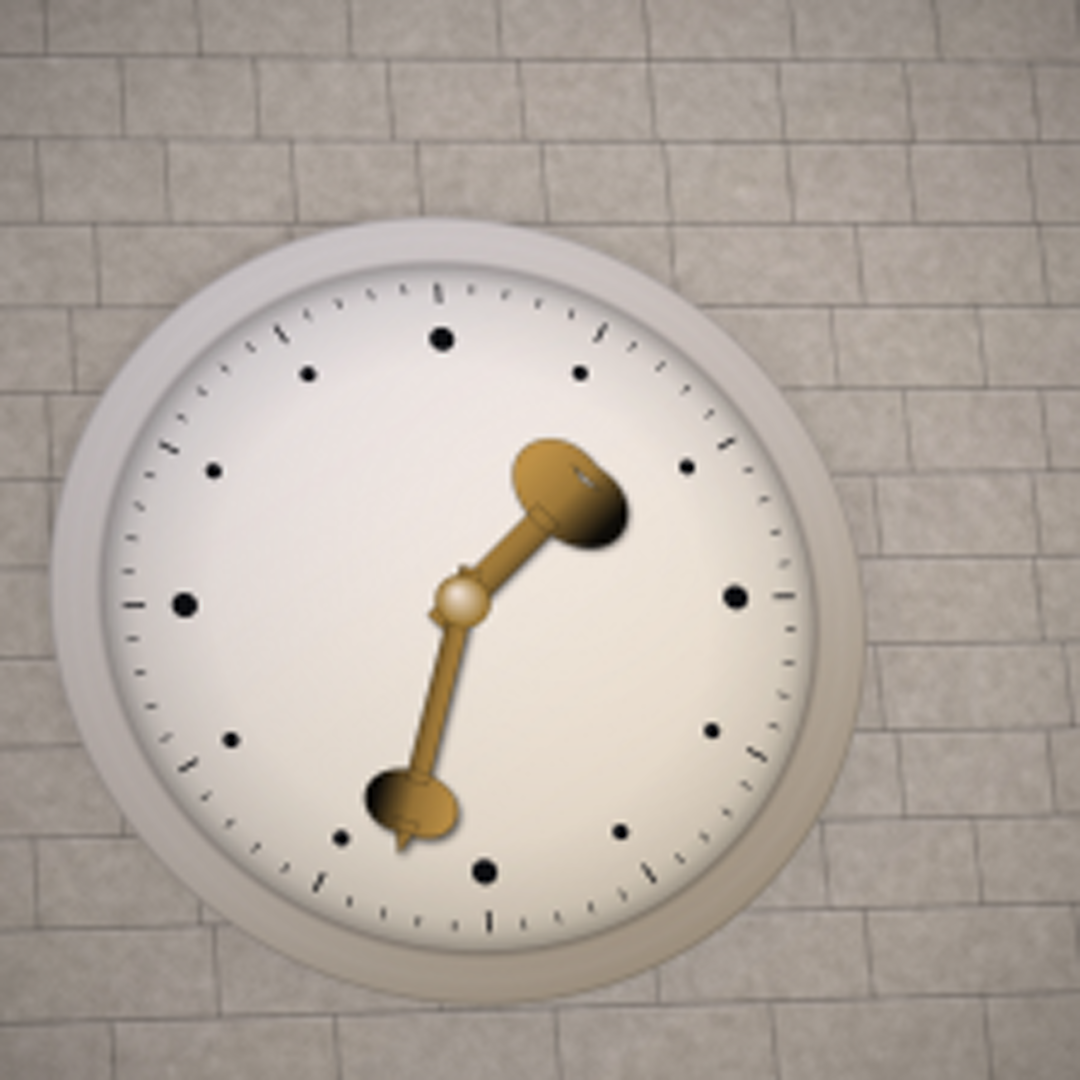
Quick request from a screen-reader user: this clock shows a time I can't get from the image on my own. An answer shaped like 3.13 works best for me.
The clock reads 1.33
